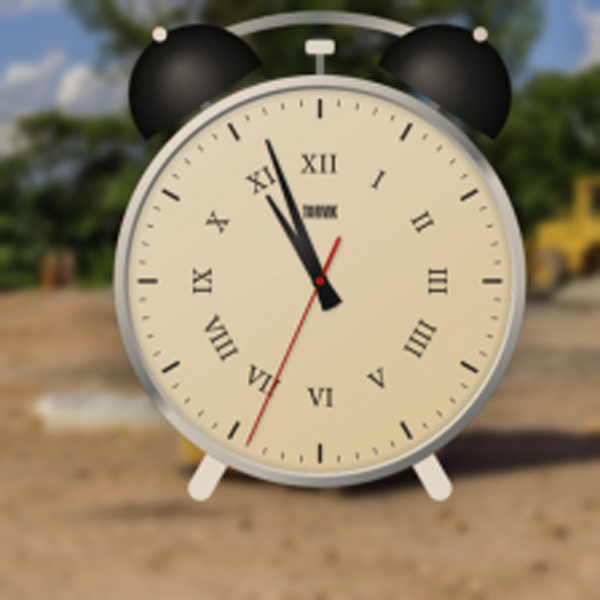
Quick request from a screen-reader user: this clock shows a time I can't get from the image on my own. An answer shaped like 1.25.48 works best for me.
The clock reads 10.56.34
